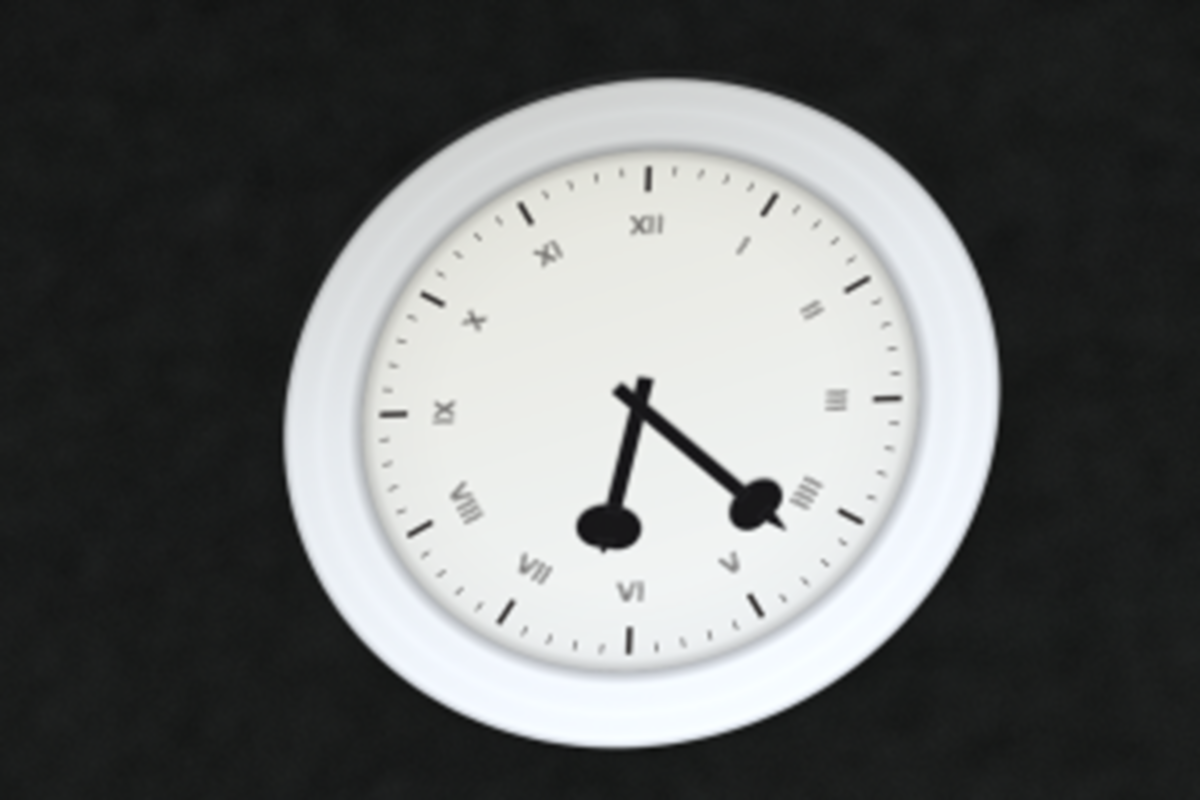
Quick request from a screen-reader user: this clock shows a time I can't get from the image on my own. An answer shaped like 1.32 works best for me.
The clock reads 6.22
